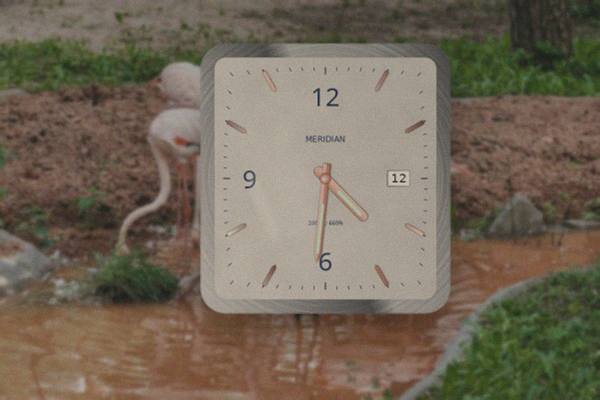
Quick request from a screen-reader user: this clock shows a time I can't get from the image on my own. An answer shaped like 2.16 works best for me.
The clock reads 4.31
